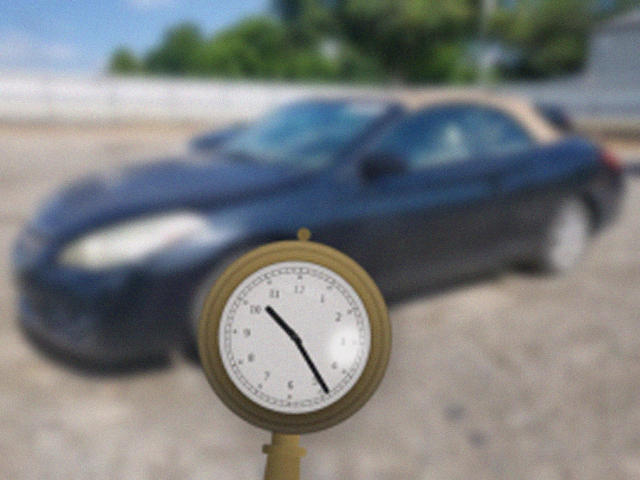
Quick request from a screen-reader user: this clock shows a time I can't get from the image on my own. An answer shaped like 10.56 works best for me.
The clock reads 10.24
